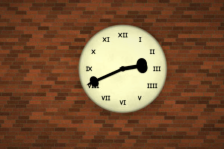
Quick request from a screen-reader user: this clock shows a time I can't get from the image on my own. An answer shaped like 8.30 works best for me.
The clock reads 2.41
